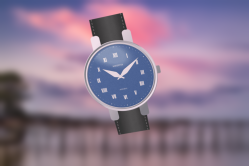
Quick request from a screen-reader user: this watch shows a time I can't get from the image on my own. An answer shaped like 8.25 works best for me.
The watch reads 10.09
